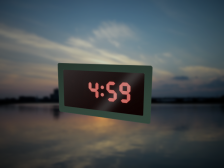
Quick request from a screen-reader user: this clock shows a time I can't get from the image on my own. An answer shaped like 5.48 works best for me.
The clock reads 4.59
